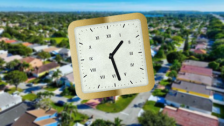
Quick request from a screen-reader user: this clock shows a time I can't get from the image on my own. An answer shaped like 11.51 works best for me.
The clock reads 1.28
